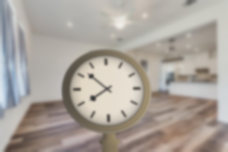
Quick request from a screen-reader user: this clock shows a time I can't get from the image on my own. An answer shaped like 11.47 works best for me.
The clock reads 7.52
